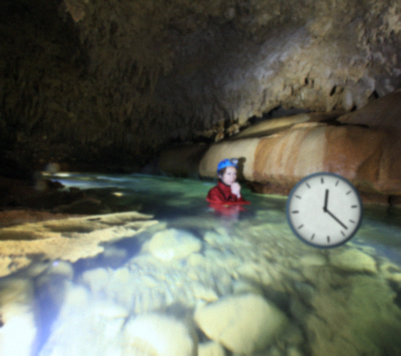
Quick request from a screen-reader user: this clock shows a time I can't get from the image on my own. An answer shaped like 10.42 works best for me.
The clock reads 12.23
